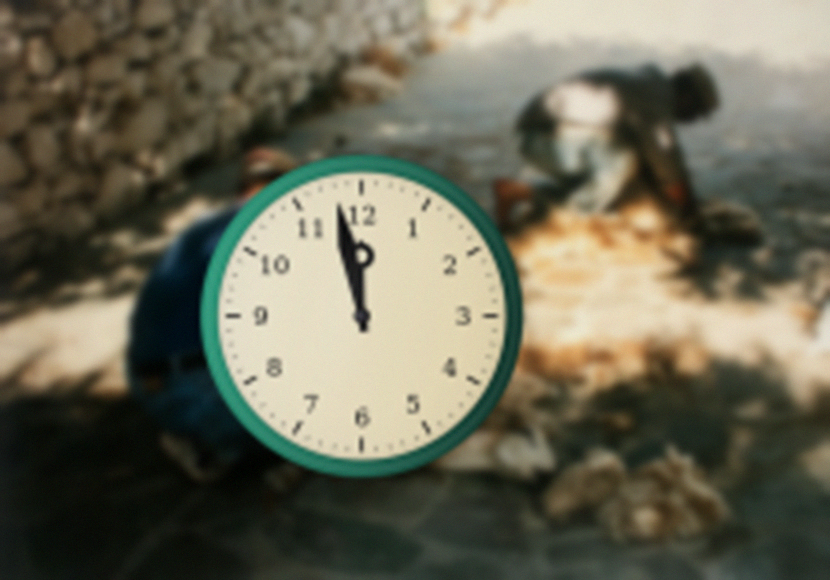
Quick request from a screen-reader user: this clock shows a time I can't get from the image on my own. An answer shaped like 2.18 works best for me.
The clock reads 11.58
